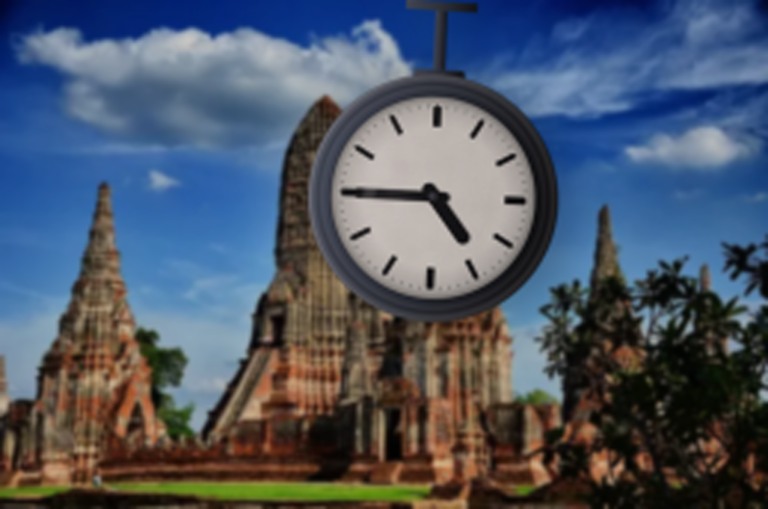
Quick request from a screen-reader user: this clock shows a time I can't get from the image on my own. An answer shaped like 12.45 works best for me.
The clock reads 4.45
